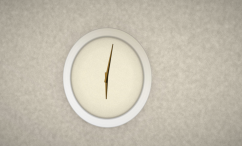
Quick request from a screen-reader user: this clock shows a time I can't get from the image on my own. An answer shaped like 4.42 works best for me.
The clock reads 6.02
